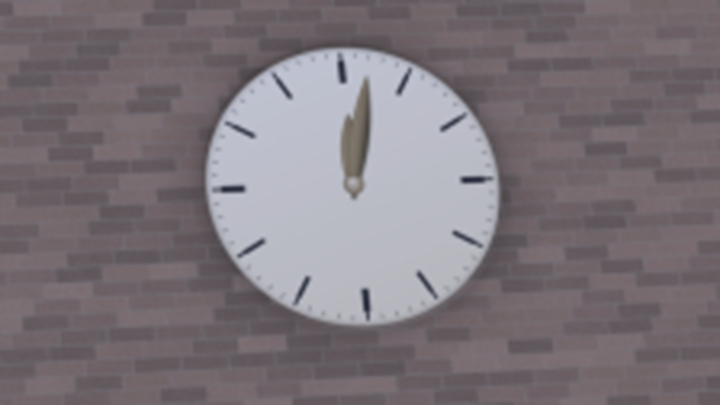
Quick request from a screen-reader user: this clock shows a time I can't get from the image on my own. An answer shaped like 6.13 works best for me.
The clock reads 12.02
